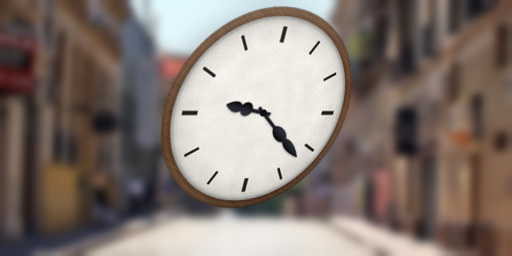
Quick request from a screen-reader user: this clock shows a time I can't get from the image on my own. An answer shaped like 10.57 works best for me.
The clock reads 9.22
